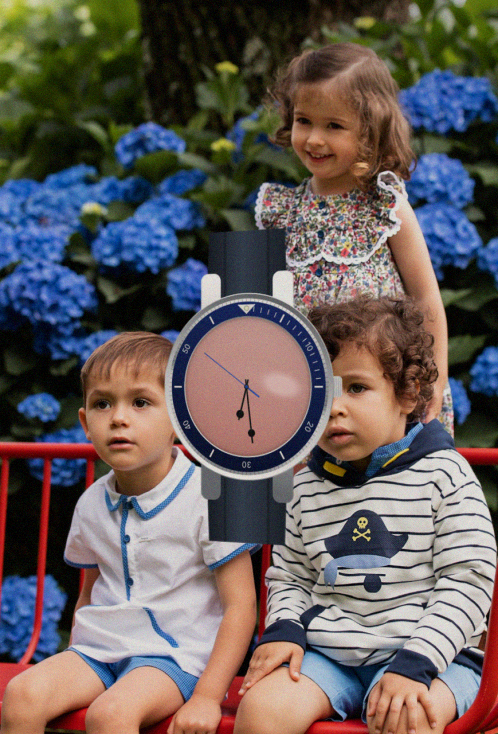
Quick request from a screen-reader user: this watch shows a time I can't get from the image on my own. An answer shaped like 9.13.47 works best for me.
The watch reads 6.28.51
